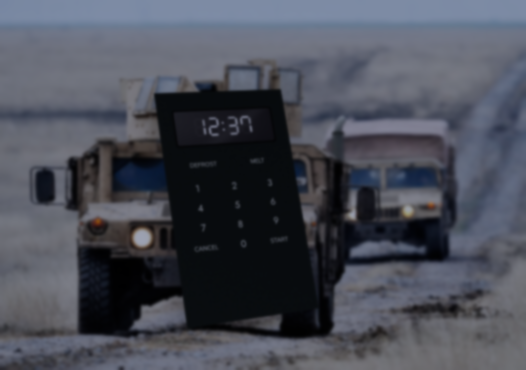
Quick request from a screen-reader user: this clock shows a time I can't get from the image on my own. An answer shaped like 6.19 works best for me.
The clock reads 12.37
